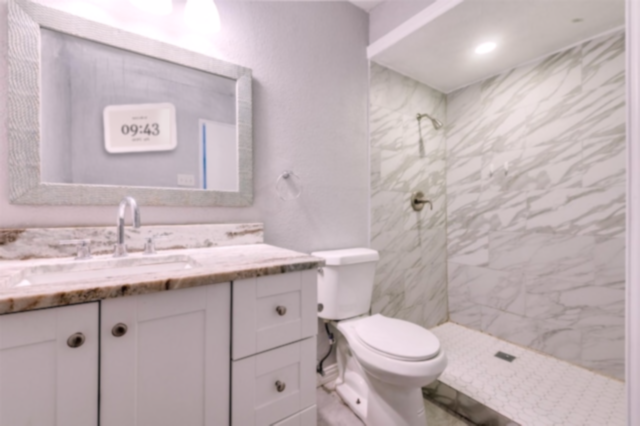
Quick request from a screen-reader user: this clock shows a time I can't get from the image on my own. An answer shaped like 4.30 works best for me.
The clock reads 9.43
